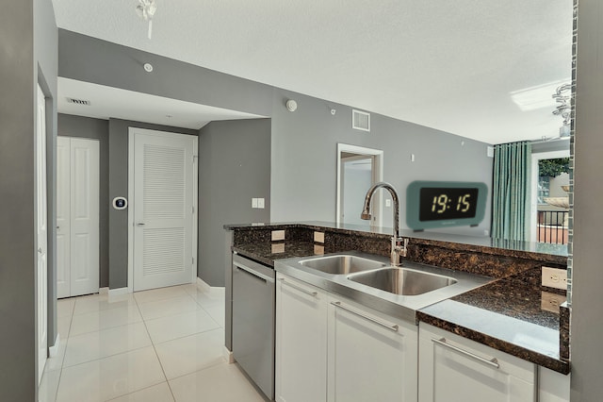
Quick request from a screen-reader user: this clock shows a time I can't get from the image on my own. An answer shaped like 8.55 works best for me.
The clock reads 19.15
